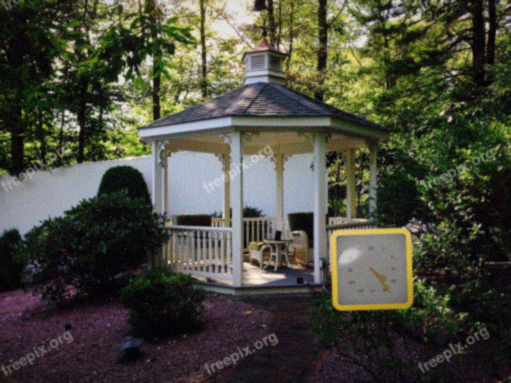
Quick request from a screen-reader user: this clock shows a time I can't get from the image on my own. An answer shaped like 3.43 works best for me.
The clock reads 4.24
